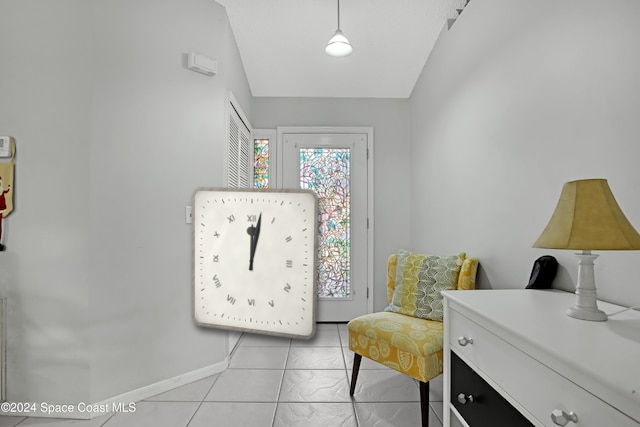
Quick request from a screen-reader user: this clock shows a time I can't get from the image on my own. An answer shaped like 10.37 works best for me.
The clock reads 12.02
